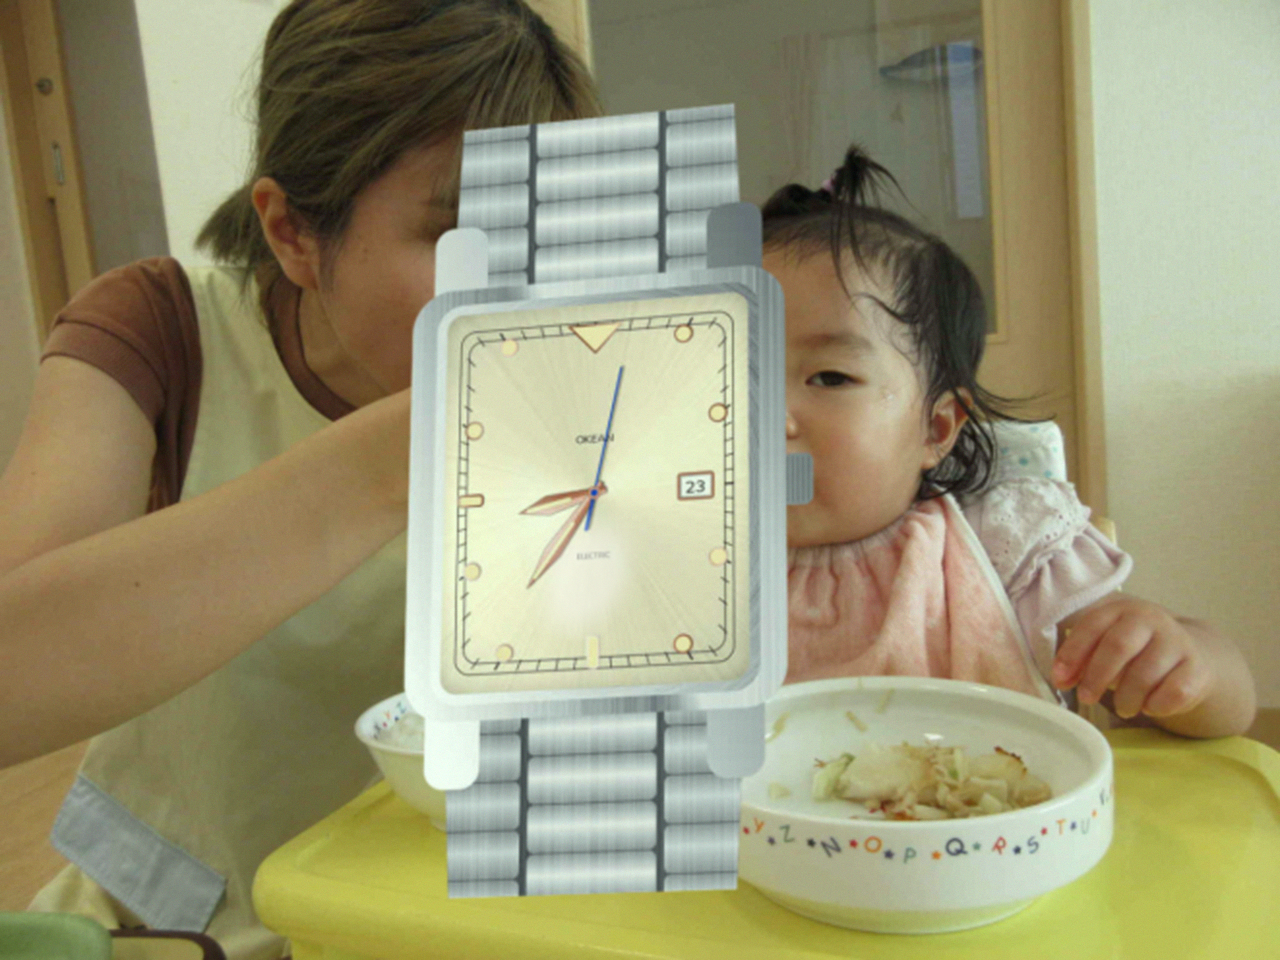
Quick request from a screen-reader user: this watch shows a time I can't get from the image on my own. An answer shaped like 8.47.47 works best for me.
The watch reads 8.36.02
